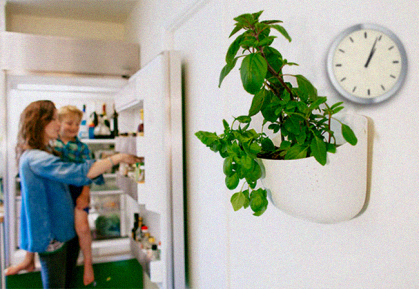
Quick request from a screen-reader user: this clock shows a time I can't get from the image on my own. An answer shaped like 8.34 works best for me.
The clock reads 1.04
